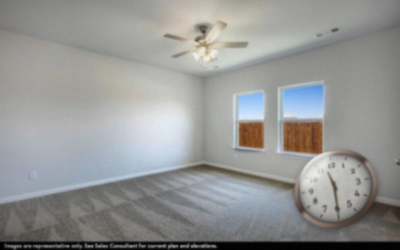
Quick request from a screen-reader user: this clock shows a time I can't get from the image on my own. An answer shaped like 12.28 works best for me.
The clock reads 11.30
